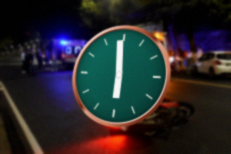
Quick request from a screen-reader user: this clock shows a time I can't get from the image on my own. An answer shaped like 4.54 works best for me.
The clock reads 5.59
